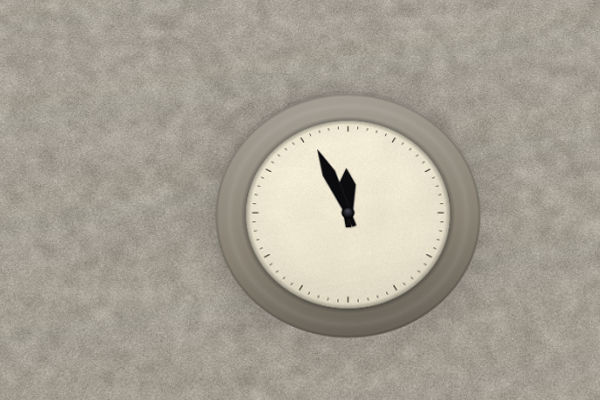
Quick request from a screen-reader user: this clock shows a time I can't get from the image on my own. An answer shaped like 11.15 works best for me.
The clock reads 11.56
